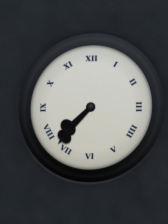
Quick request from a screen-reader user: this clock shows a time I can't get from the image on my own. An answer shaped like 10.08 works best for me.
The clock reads 7.37
